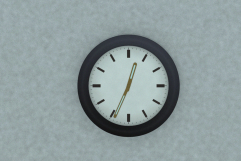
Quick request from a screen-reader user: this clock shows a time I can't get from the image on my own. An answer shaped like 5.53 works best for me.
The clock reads 12.34
